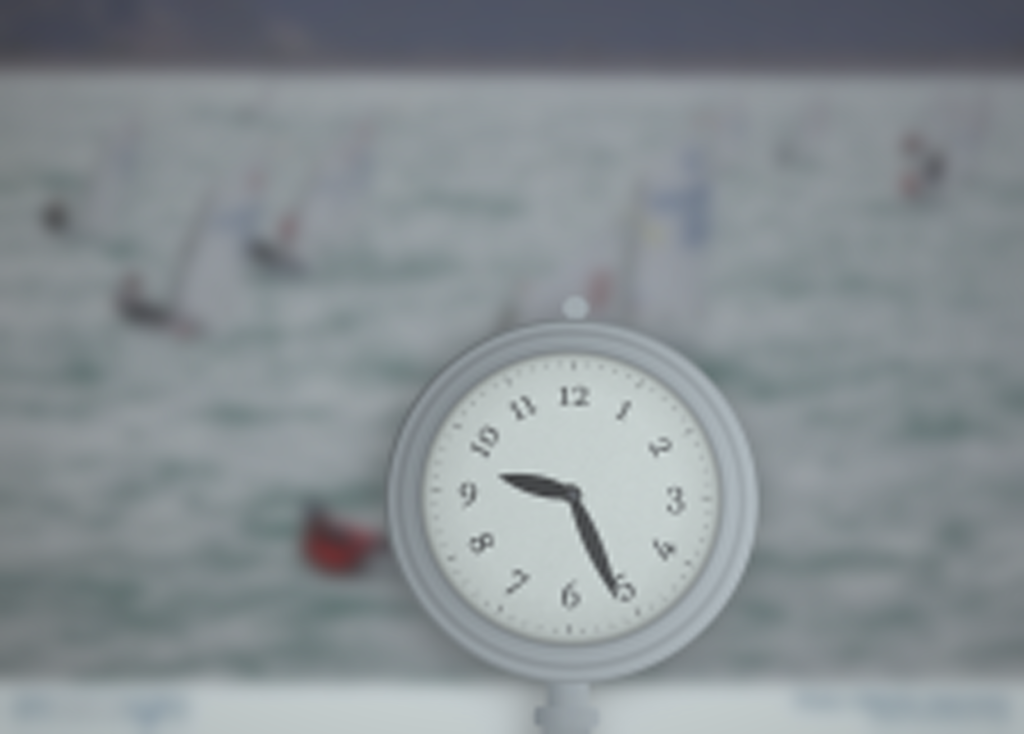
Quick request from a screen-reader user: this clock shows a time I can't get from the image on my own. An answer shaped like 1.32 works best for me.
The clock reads 9.26
